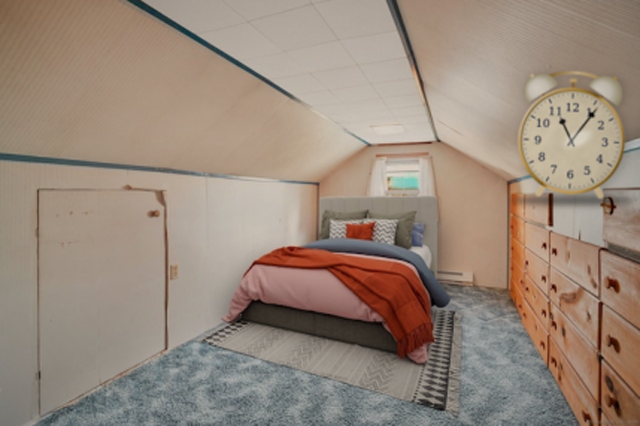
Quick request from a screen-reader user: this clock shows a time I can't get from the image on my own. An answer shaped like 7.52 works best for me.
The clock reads 11.06
